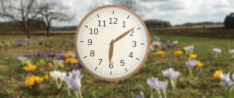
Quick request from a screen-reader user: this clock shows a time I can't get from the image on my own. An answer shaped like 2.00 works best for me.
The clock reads 6.09
